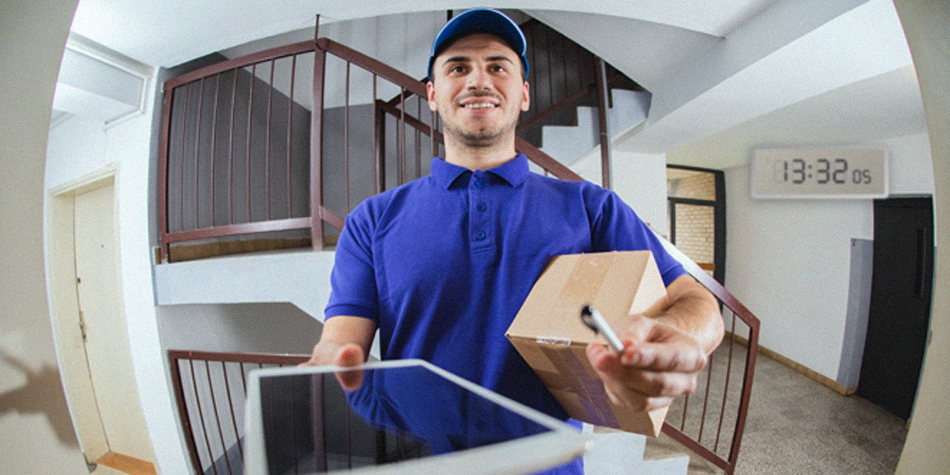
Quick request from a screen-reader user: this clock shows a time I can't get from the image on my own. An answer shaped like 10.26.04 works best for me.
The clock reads 13.32.05
